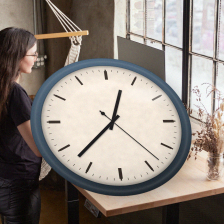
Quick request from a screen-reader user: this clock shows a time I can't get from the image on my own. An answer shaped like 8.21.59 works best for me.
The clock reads 12.37.23
